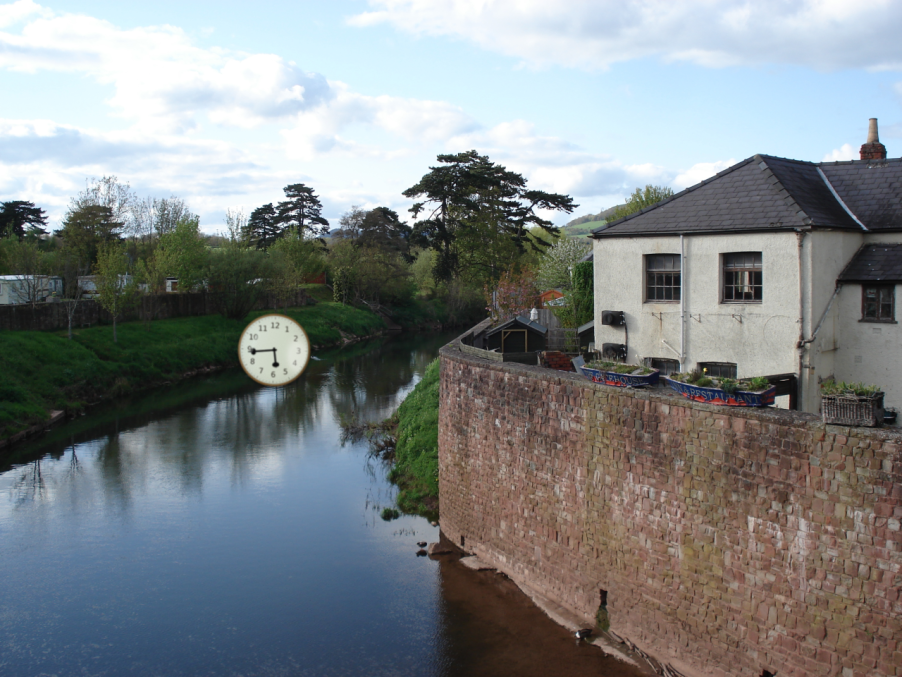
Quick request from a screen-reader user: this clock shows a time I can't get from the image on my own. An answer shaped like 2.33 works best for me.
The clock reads 5.44
